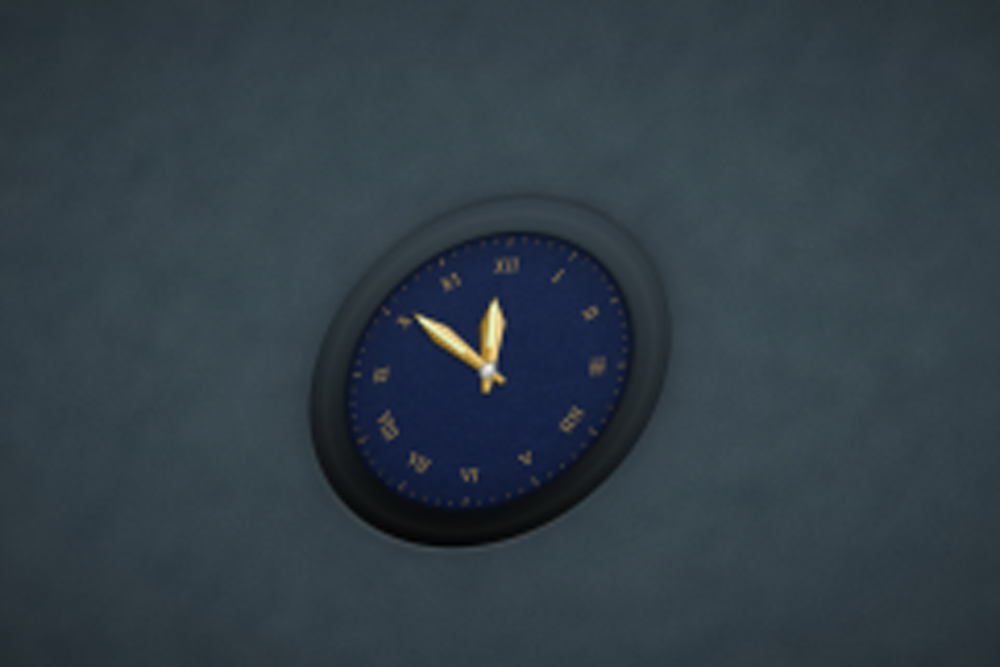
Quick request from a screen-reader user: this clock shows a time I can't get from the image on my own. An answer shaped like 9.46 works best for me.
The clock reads 11.51
